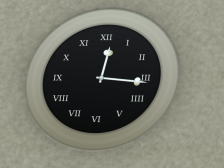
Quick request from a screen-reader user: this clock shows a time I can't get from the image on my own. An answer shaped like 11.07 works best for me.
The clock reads 12.16
